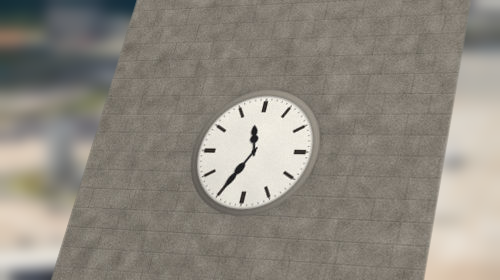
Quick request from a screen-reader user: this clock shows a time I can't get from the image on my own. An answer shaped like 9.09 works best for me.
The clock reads 11.35
